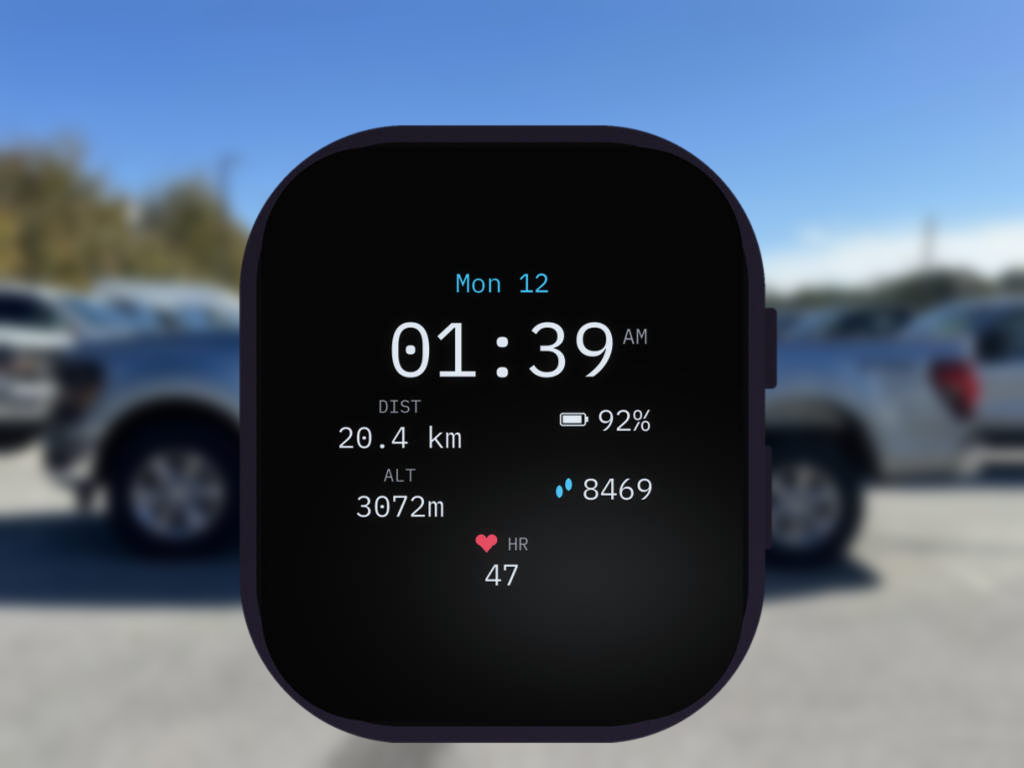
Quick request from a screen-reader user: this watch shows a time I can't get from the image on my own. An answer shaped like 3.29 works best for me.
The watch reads 1.39
